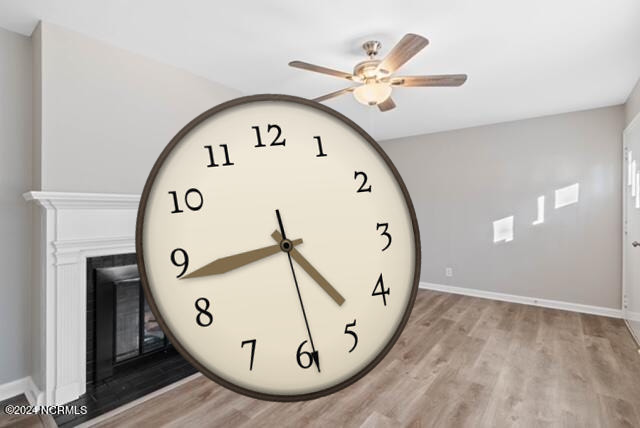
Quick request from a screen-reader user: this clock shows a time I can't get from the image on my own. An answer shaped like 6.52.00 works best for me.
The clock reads 4.43.29
